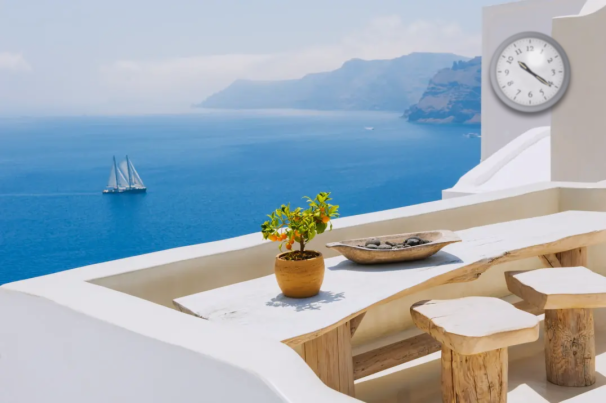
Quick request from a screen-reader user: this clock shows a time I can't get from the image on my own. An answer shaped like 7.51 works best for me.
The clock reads 10.21
